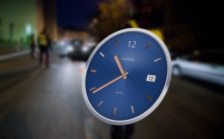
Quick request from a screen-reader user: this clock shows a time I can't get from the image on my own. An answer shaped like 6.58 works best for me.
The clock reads 10.39
